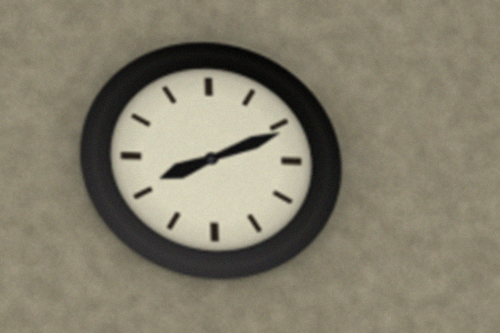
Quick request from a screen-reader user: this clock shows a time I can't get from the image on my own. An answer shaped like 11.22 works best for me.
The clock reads 8.11
